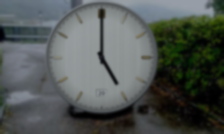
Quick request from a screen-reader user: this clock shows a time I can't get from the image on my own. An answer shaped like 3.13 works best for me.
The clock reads 5.00
